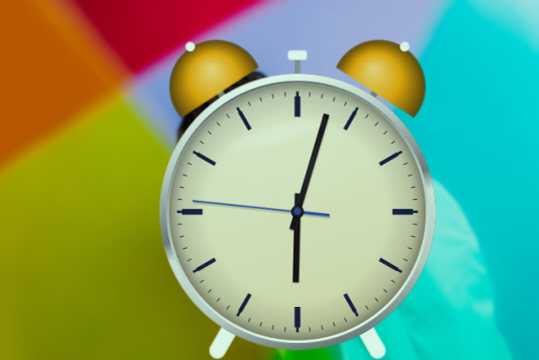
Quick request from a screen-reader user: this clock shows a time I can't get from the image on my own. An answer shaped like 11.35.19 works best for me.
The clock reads 6.02.46
